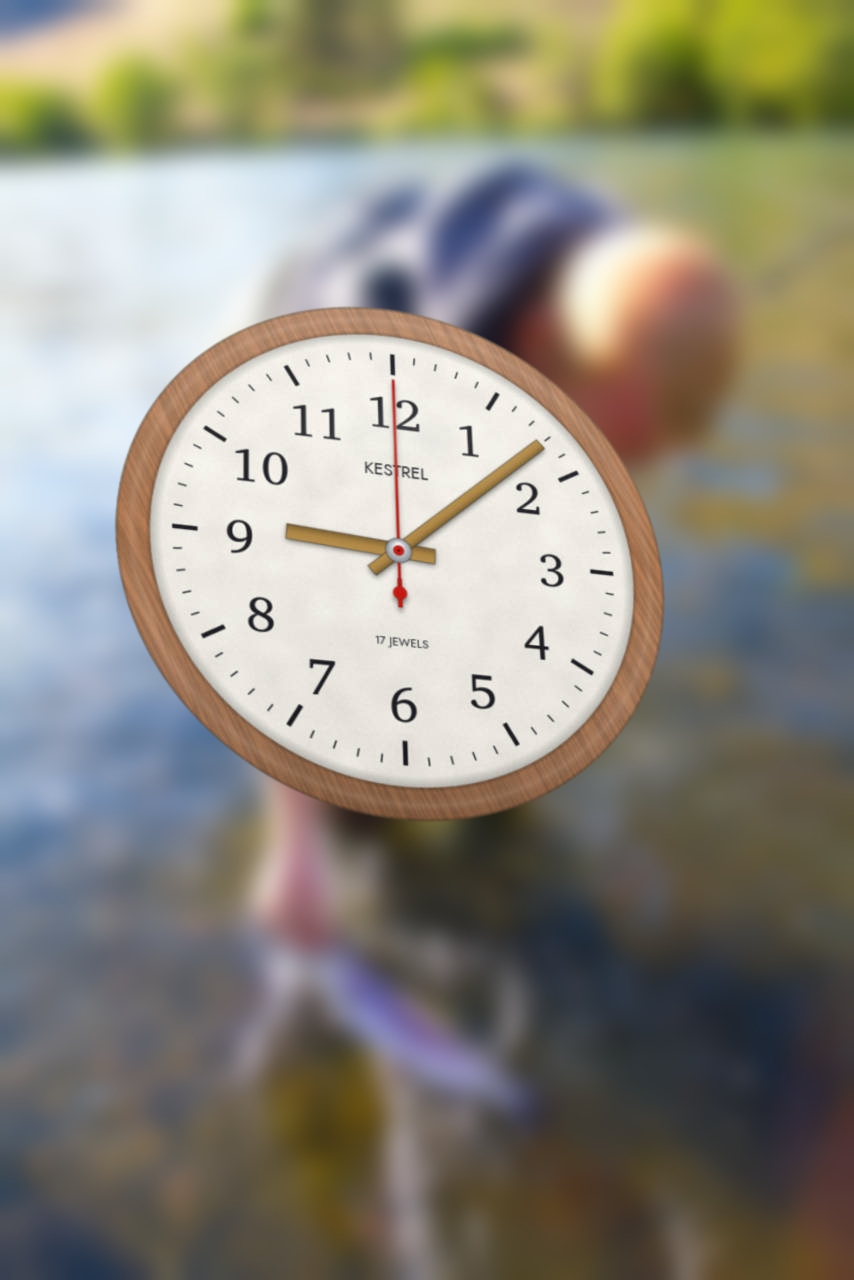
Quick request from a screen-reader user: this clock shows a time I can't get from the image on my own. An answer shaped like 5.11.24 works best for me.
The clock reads 9.08.00
